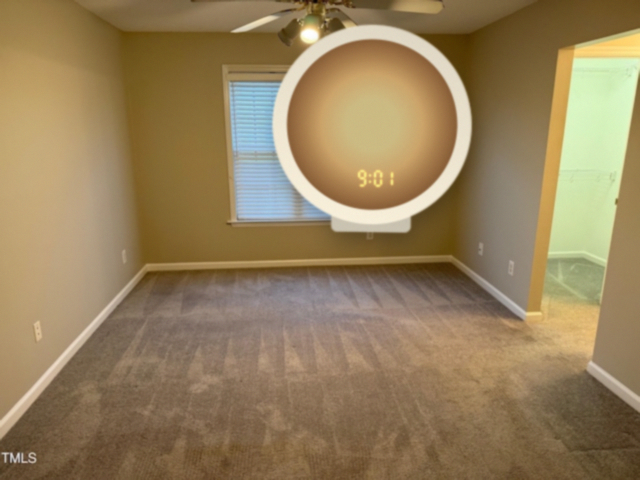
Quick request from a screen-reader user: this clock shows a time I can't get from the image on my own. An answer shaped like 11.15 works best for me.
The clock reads 9.01
